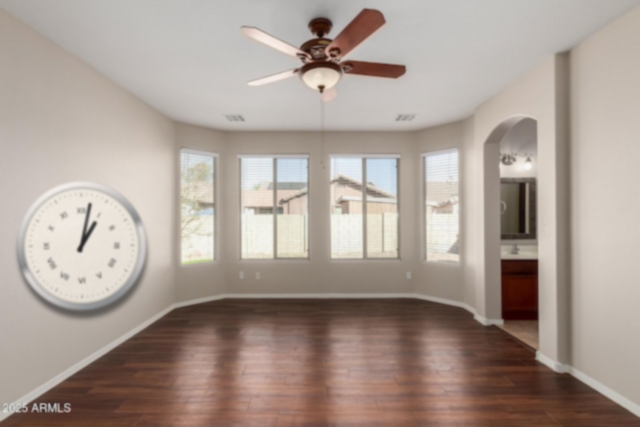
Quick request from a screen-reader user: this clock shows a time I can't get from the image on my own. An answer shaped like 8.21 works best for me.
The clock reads 1.02
